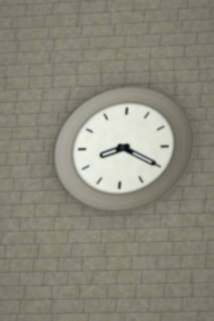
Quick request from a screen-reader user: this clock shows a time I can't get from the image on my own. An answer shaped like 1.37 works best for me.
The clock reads 8.20
